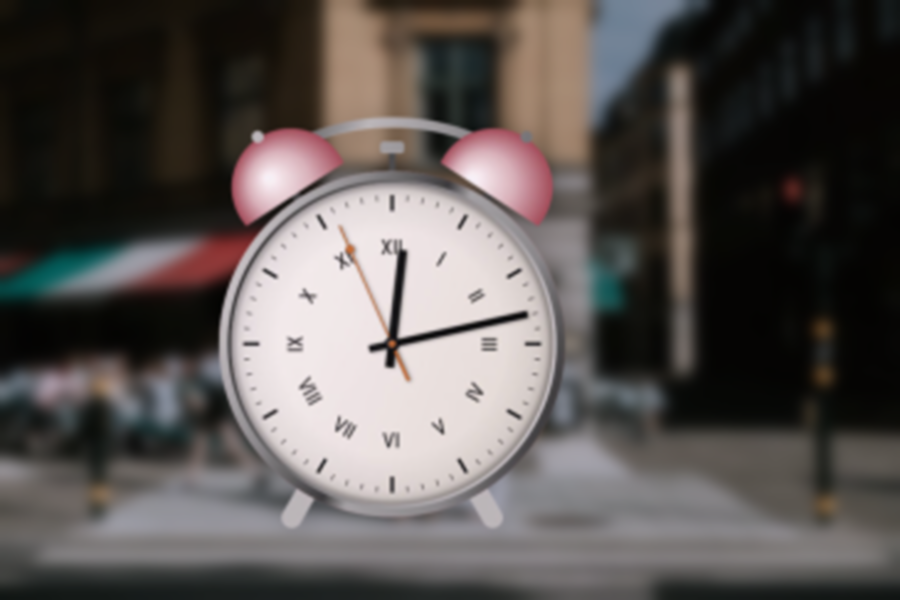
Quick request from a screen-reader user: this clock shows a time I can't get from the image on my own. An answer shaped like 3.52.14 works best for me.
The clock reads 12.12.56
